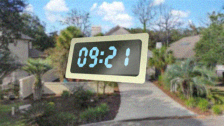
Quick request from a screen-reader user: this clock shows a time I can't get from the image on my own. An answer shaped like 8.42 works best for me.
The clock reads 9.21
